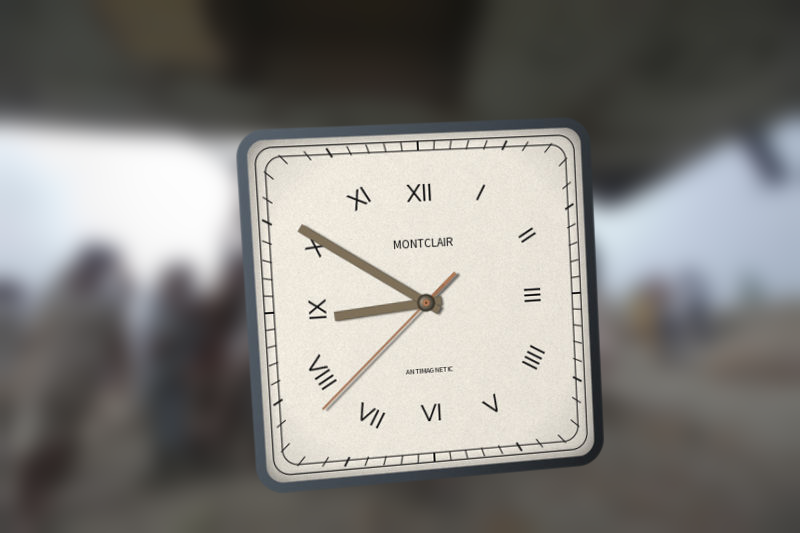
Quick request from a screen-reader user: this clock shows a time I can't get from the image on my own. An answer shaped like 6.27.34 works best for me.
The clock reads 8.50.38
